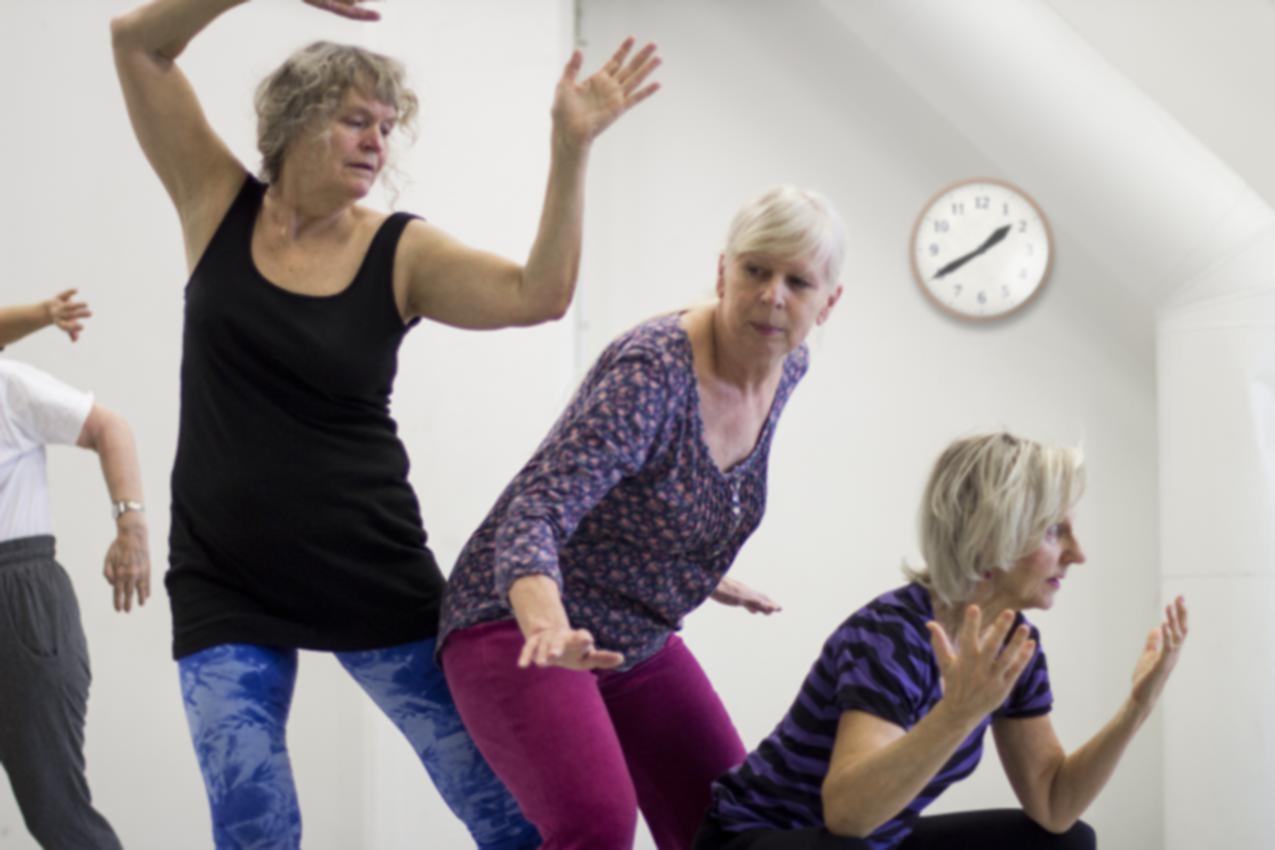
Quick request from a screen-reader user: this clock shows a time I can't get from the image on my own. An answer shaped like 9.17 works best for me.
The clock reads 1.40
